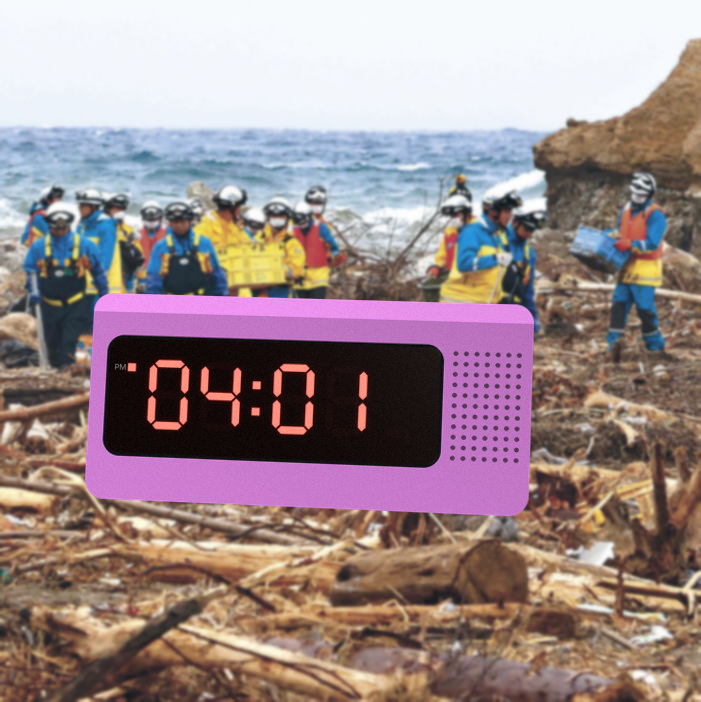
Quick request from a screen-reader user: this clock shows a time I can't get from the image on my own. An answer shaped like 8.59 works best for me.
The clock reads 4.01
